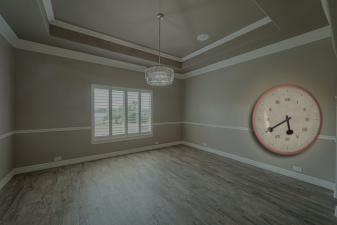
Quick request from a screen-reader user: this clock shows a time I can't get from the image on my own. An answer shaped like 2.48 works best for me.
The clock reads 5.40
